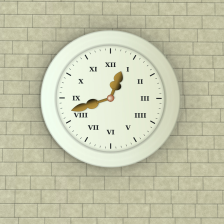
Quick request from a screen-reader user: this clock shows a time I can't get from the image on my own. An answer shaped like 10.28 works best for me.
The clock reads 12.42
